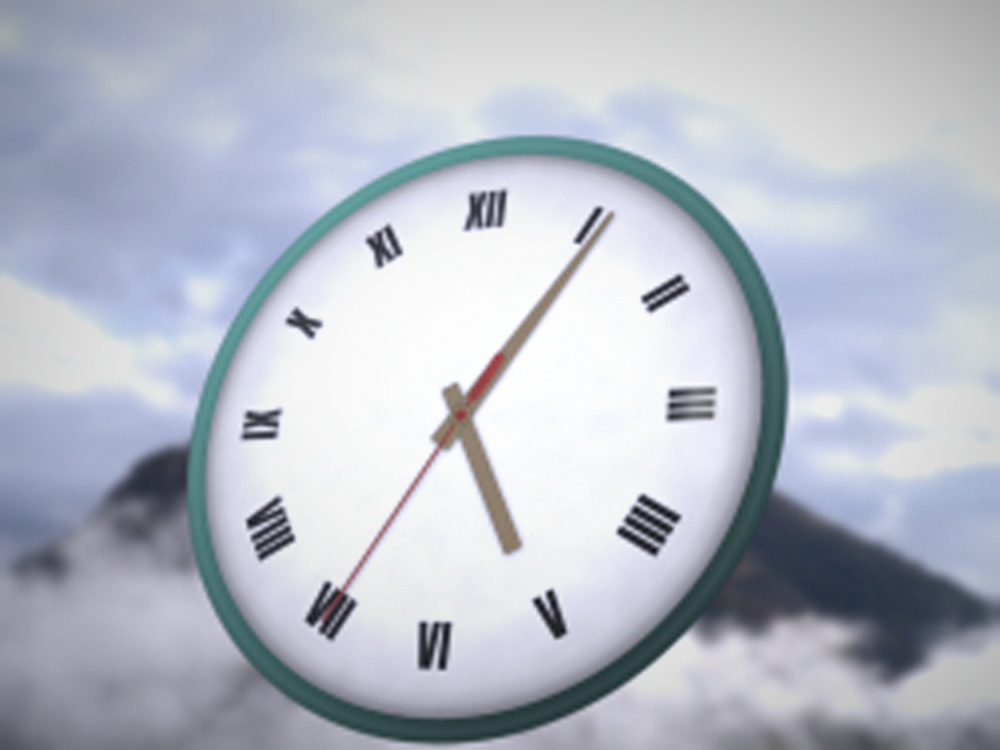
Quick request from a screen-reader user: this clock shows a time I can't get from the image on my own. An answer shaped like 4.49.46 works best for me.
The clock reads 5.05.35
